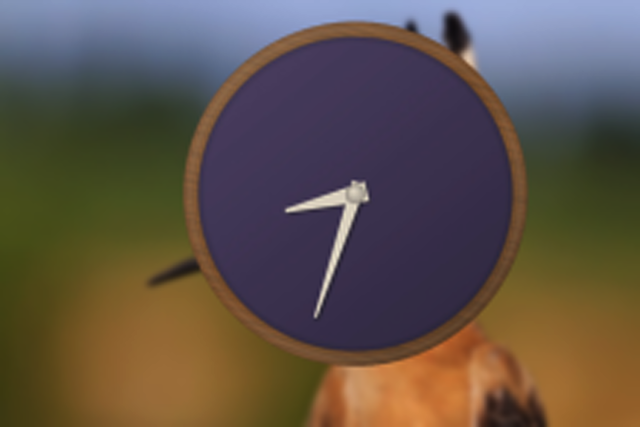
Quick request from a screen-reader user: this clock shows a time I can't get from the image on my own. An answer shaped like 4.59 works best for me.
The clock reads 8.33
